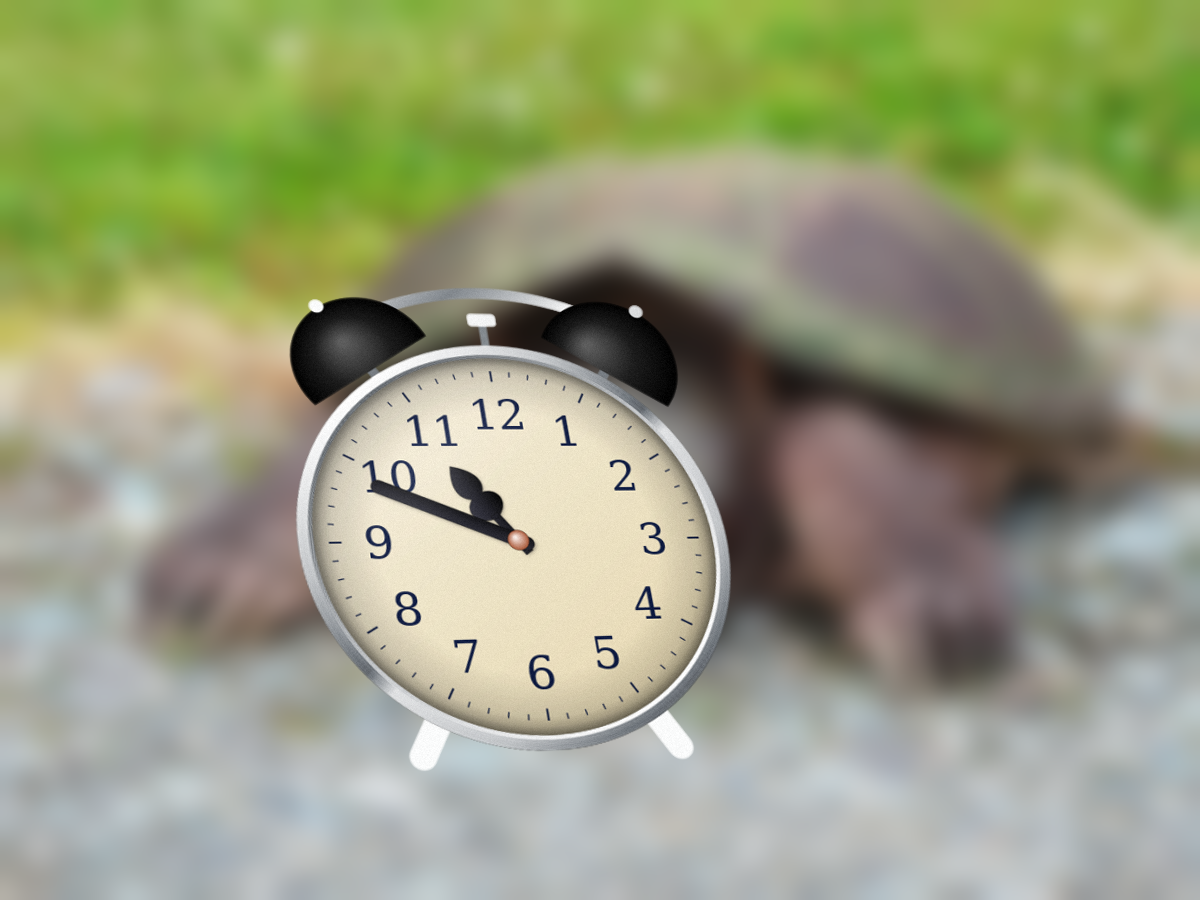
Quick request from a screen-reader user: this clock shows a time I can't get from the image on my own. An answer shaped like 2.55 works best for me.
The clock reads 10.49
